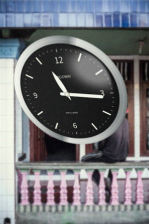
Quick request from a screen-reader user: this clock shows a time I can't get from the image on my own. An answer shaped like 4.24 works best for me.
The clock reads 11.16
